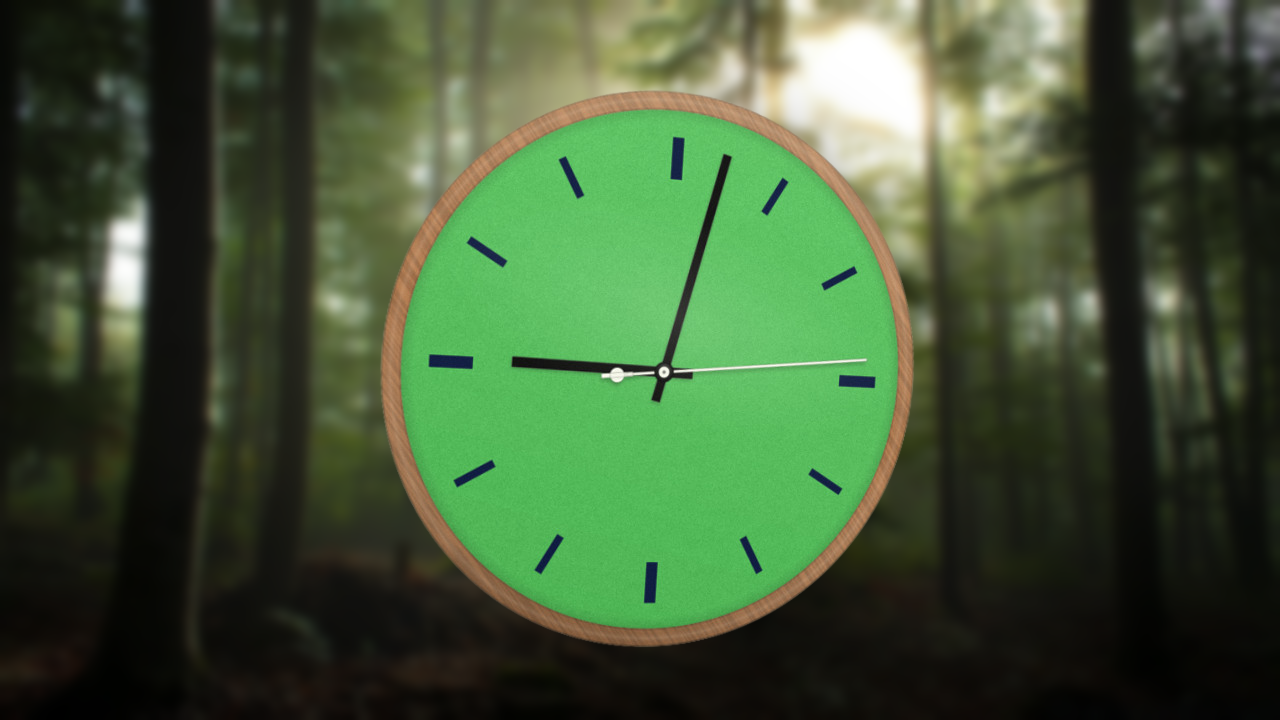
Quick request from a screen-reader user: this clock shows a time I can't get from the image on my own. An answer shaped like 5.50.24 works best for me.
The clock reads 9.02.14
